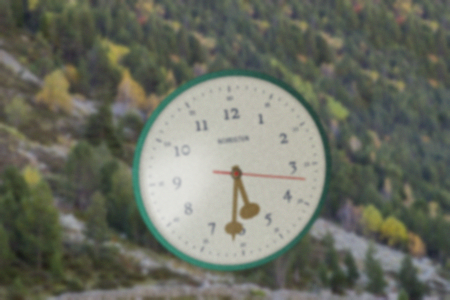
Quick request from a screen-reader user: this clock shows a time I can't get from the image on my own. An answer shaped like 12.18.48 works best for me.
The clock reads 5.31.17
